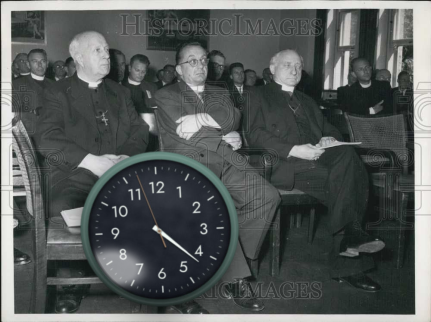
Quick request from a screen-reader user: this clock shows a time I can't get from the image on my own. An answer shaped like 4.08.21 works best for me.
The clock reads 4.21.57
